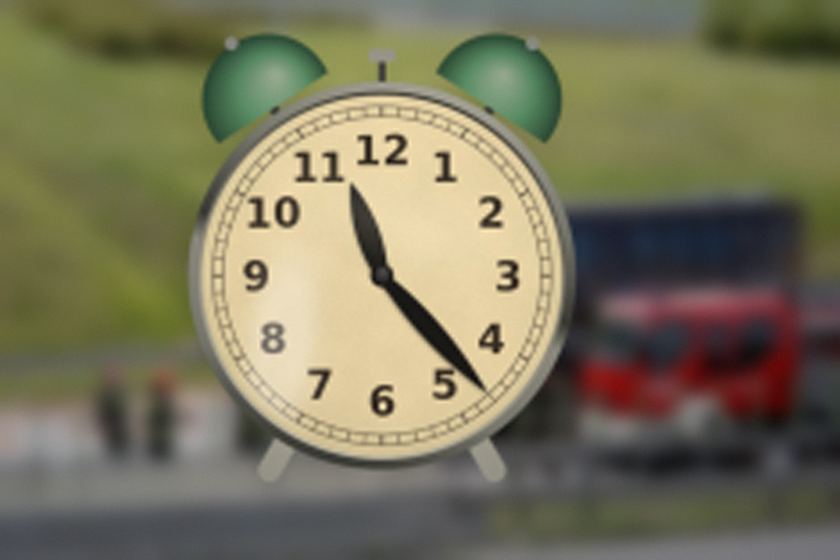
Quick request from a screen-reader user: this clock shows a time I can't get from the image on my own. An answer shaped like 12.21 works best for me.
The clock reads 11.23
